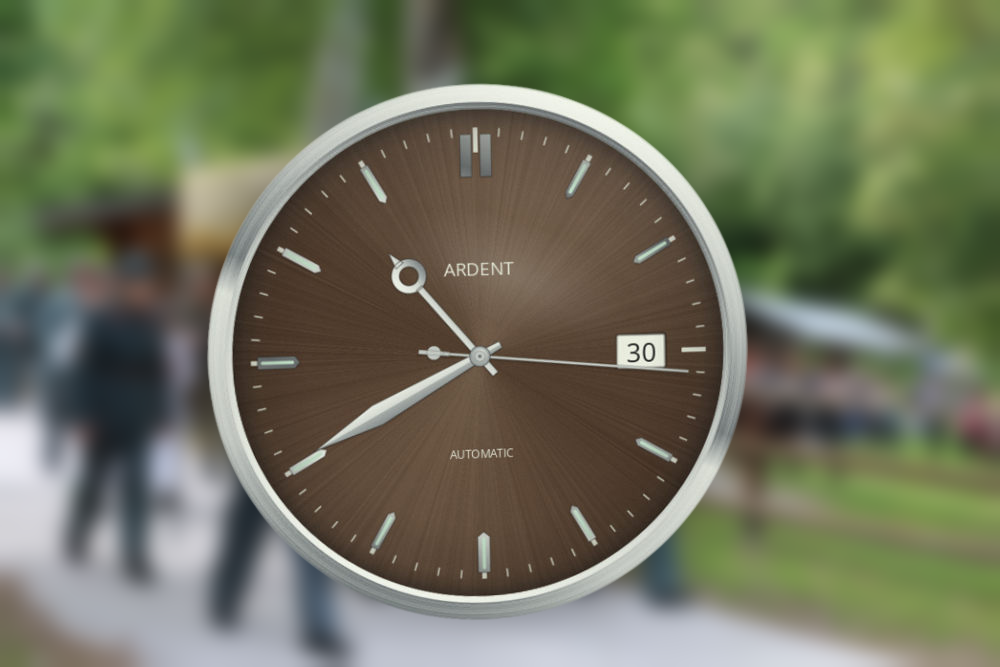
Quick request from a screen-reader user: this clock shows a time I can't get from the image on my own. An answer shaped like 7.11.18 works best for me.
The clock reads 10.40.16
